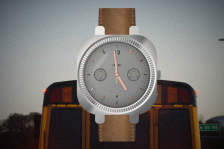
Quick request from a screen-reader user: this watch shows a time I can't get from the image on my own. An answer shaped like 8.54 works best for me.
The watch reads 4.59
